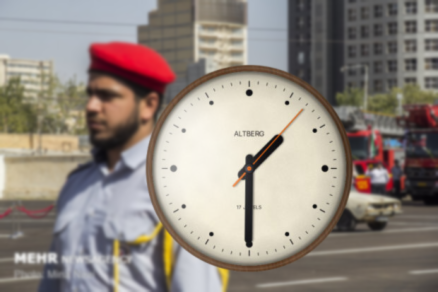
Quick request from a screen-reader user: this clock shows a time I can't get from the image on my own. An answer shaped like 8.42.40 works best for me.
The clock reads 1.30.07
